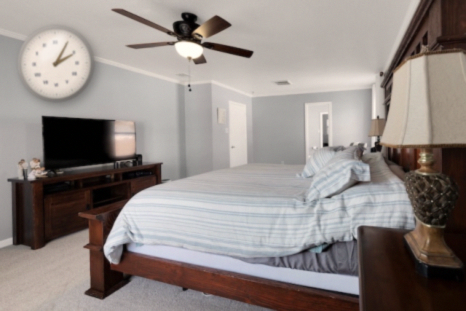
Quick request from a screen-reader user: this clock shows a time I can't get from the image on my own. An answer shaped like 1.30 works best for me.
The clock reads 2.05
